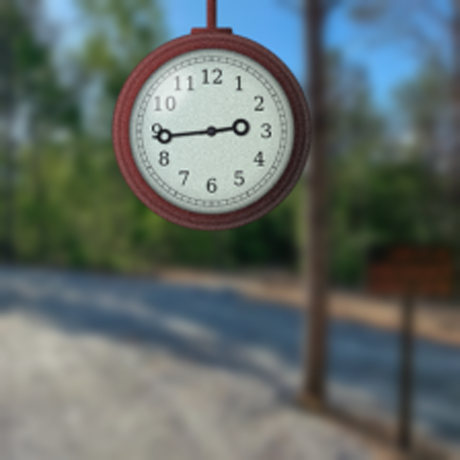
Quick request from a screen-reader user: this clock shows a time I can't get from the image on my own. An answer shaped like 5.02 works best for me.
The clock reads 2.44
